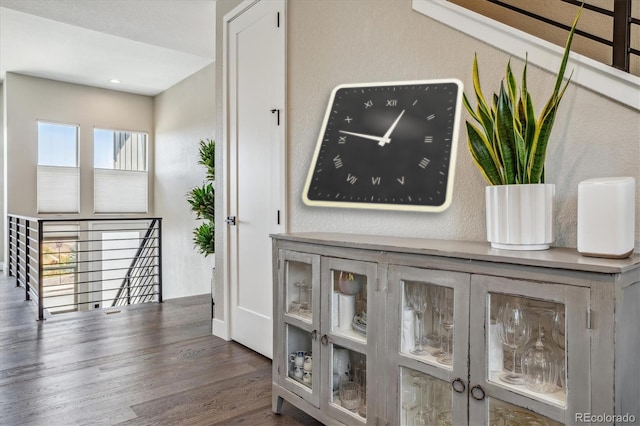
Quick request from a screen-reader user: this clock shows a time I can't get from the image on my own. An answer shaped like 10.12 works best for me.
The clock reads 12.47
